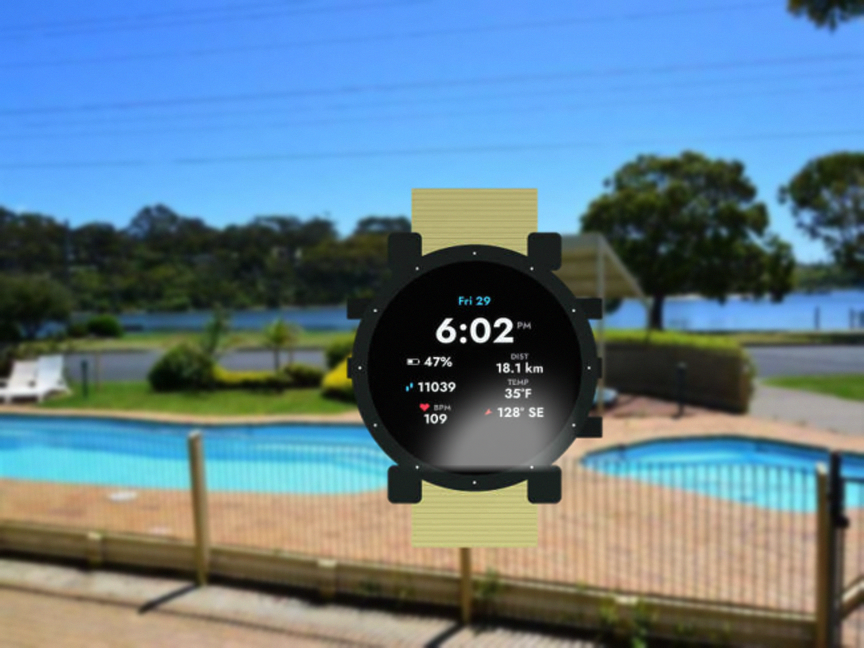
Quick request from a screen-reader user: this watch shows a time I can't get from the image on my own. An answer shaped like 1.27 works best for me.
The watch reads 6.02
